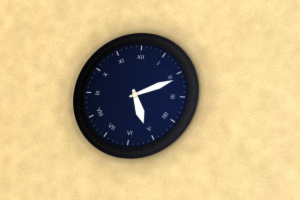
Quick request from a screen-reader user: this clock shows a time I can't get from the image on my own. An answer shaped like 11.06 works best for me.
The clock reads 5.11
